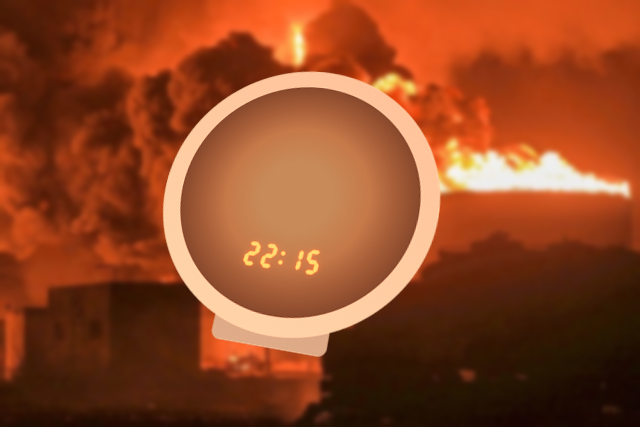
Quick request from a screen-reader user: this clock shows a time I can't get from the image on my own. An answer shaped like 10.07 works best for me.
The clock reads 22.15
